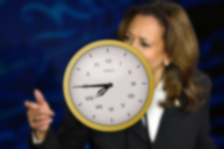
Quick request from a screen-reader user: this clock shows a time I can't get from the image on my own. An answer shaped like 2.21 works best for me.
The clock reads 7.45
